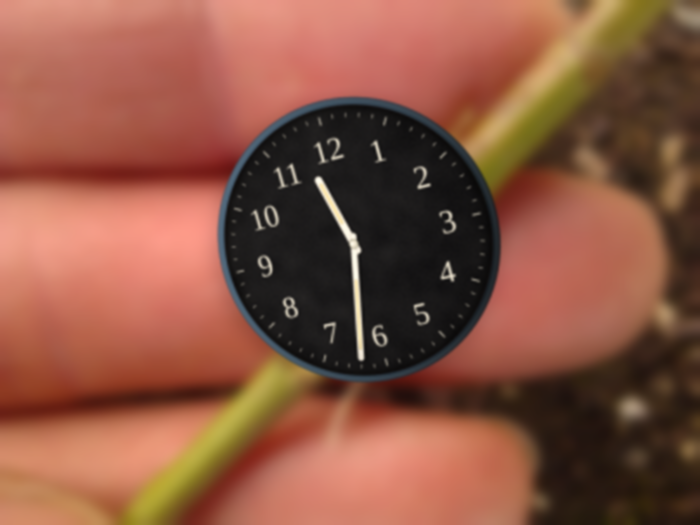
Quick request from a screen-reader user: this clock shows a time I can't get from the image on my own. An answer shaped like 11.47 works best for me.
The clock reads 11.32
